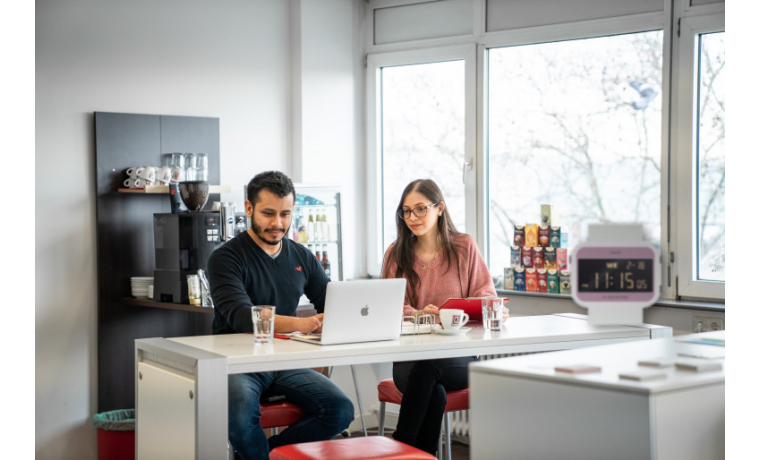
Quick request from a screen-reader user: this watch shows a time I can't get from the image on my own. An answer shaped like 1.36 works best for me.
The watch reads 11.15
